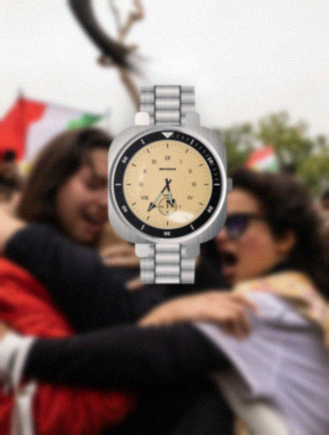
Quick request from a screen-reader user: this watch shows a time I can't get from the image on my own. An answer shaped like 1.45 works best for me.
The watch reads 5.36
